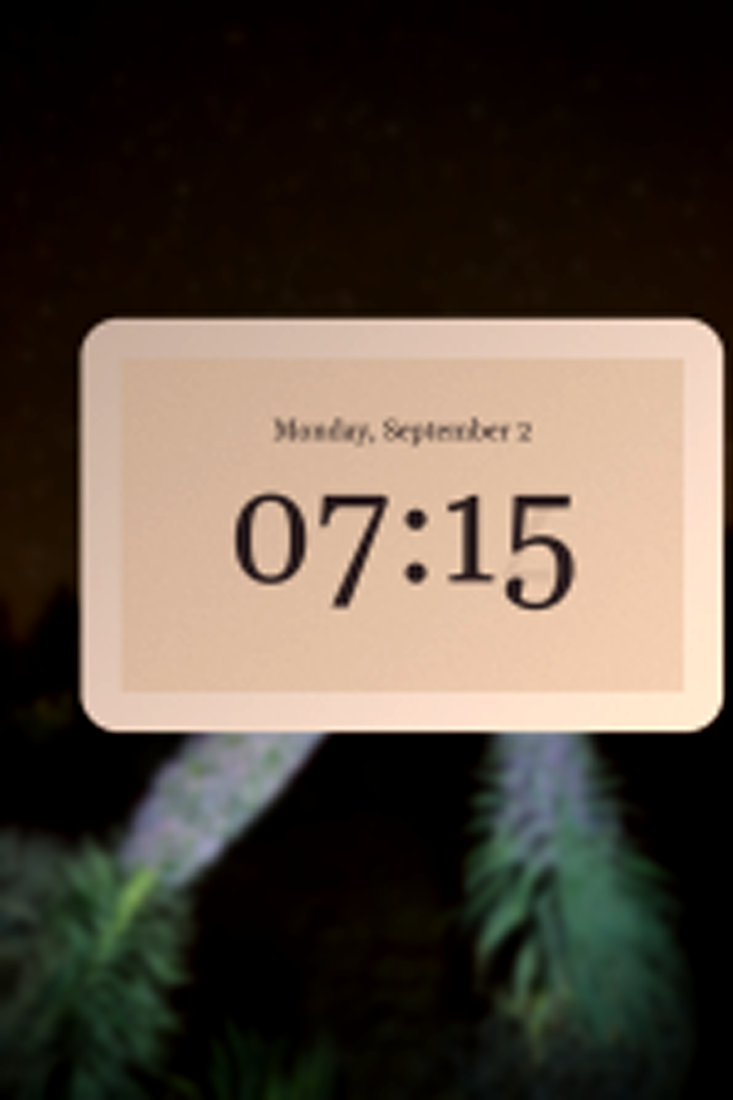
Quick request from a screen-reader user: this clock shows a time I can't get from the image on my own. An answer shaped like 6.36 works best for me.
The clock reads 7.15
